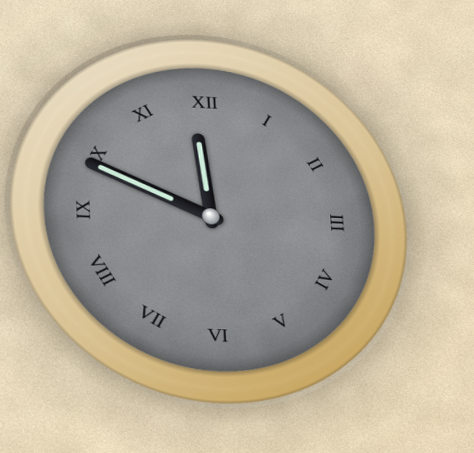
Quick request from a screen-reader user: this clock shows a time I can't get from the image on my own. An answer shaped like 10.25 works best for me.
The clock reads 11.49
